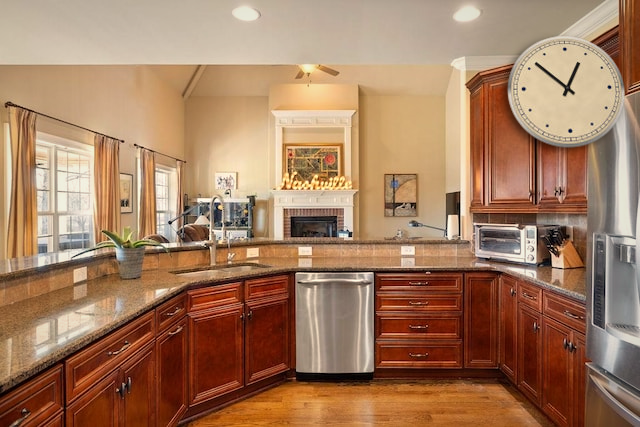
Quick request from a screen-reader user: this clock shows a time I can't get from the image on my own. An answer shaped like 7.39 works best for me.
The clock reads 12.52
